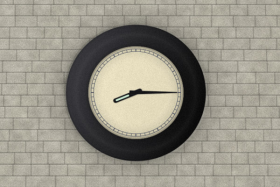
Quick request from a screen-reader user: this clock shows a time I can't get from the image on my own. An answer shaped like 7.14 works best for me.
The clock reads 8.15
